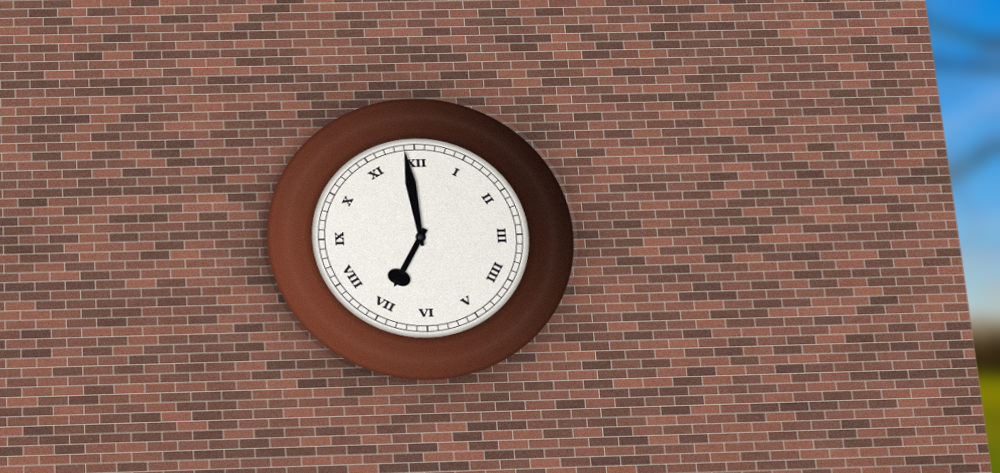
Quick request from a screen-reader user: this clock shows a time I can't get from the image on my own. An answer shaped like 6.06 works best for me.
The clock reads 6.59
